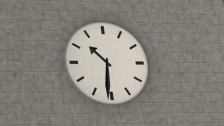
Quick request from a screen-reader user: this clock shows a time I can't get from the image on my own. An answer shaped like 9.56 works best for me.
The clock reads 10.31
